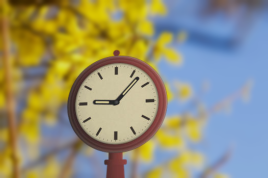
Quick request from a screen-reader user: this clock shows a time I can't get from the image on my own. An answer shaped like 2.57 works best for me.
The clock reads 9.07
